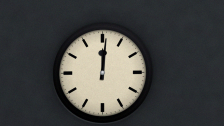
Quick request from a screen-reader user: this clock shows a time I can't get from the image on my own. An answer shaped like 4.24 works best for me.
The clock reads 12.01
